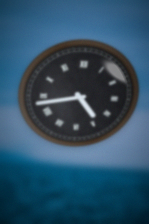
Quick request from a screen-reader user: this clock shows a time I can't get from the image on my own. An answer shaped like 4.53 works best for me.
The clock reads 4.43
